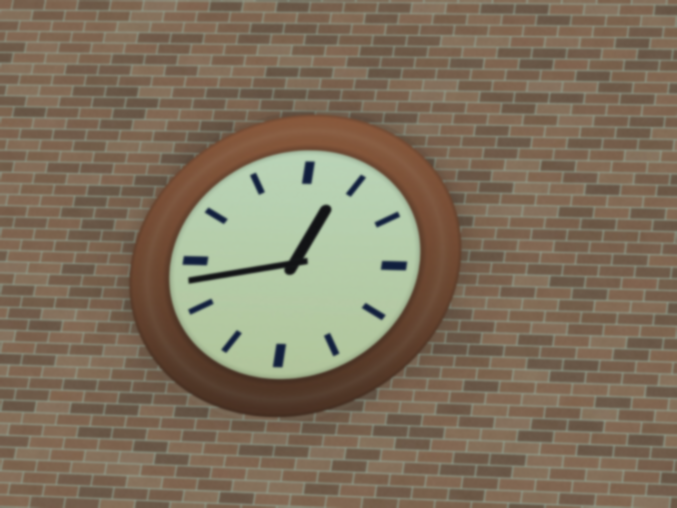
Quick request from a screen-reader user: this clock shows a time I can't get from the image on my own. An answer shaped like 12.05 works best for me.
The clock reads 12.43
